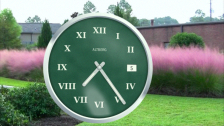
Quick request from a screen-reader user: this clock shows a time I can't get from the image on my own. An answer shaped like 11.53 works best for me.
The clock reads 7.24
